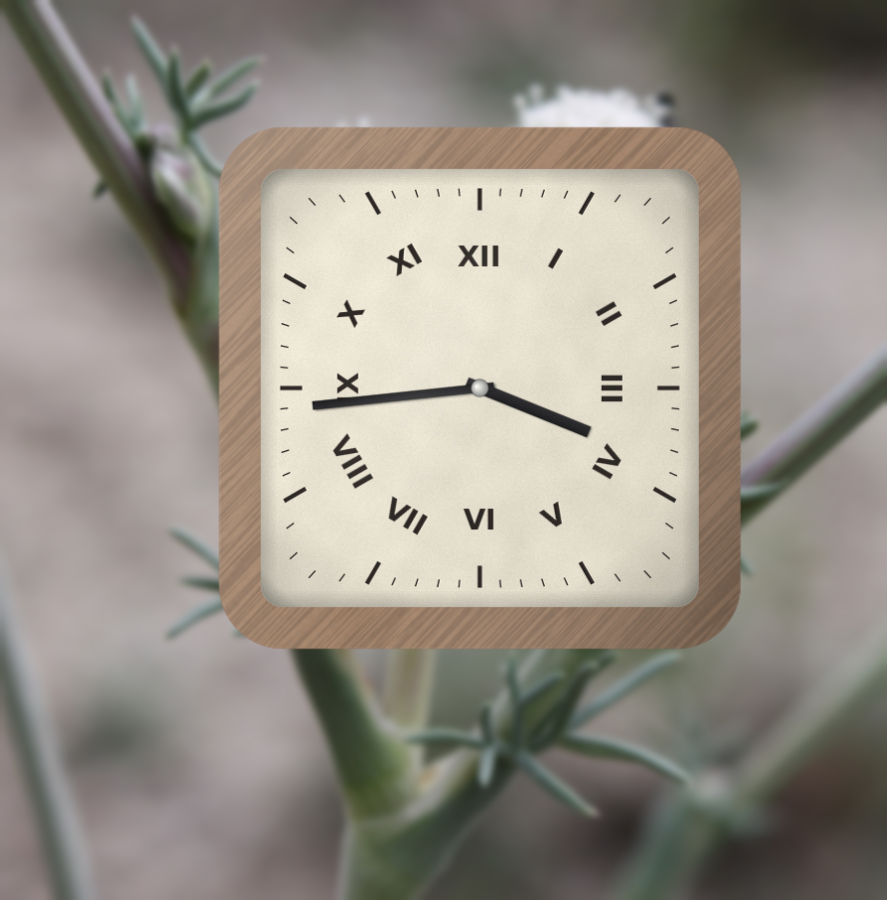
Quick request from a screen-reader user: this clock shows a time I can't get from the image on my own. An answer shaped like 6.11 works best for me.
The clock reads 3.44
